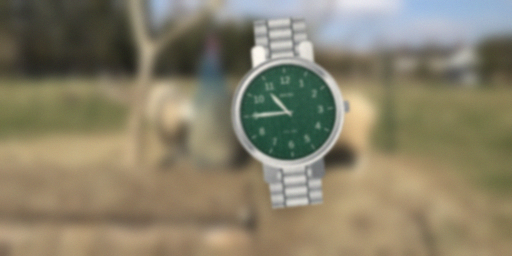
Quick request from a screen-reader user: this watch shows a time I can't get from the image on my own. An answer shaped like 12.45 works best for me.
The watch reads 10.45
